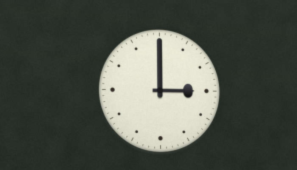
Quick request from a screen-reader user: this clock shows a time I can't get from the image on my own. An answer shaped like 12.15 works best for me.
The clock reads 3.00
